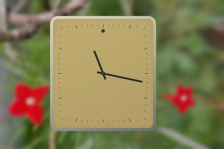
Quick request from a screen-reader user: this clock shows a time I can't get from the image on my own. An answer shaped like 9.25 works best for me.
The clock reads 11.17
